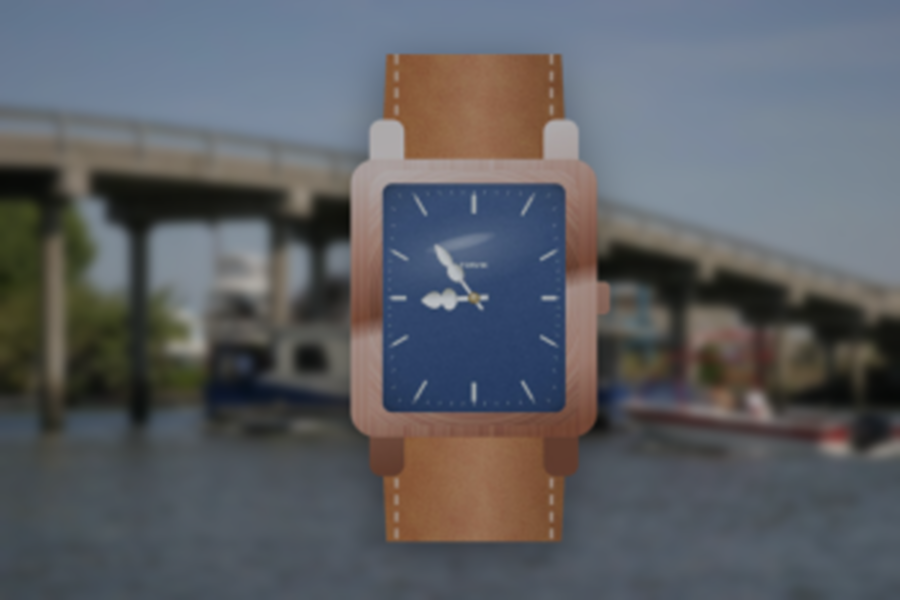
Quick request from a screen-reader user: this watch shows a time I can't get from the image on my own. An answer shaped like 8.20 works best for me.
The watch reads 8.54
